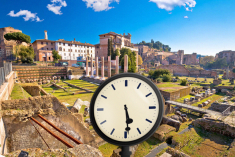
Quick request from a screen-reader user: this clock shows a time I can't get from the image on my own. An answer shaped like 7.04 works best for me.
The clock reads 5.29
